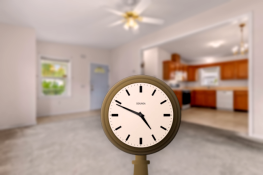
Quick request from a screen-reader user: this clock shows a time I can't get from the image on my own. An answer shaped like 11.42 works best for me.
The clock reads 4.49
